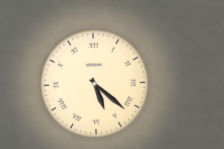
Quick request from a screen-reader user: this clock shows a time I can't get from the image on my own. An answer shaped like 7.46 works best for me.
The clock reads 5.22
